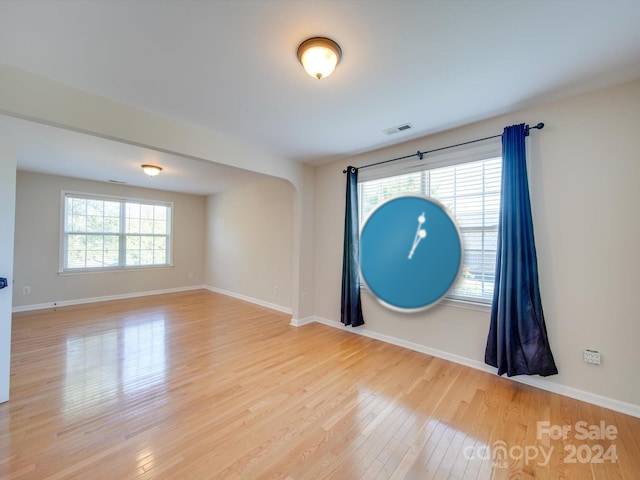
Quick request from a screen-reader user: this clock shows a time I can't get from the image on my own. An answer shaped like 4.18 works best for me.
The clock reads 1.03
